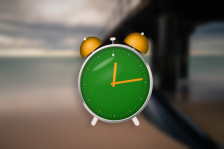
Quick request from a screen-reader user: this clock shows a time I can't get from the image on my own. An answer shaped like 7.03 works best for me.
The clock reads 12.14
